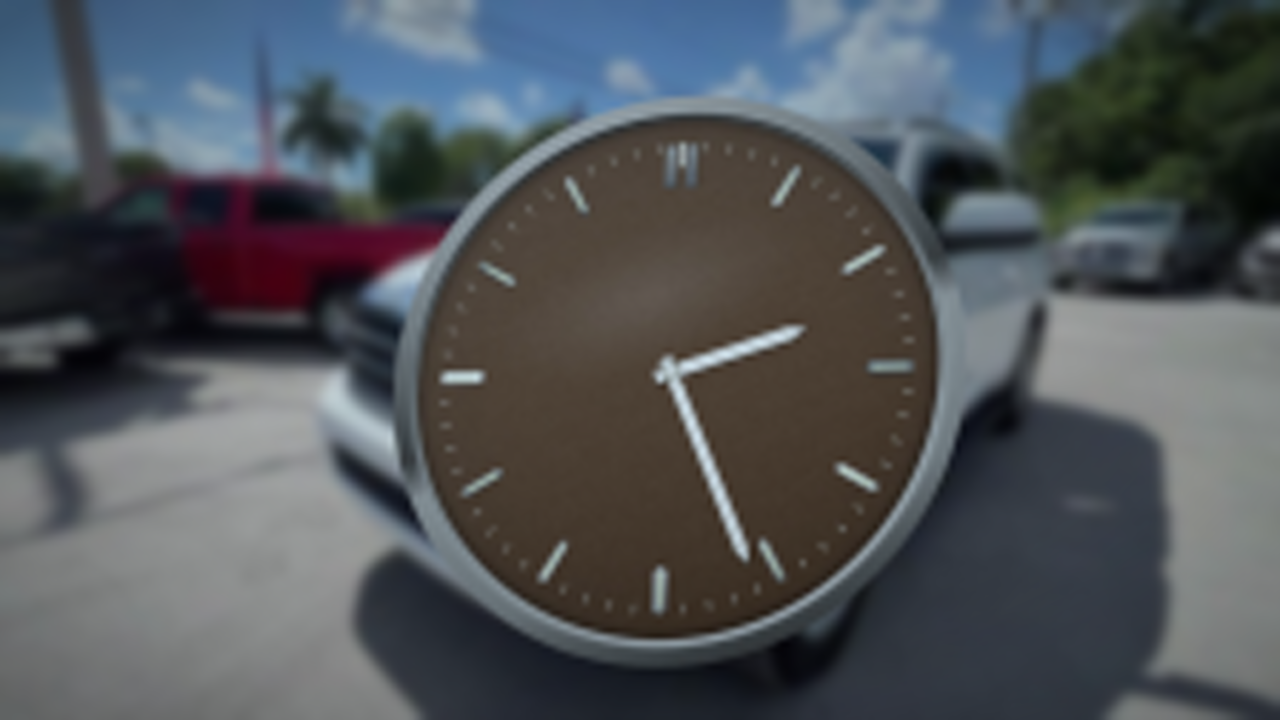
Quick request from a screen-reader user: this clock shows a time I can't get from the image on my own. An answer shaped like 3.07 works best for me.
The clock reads 2.26
